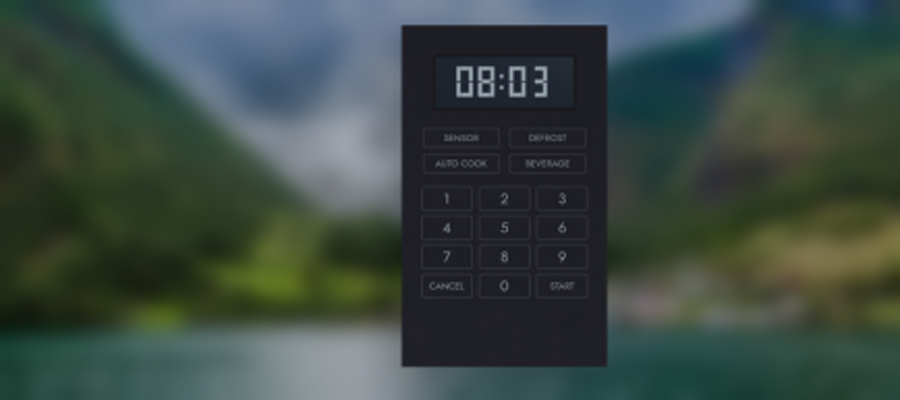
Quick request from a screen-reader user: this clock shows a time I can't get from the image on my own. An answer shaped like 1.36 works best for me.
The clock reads 8.03
